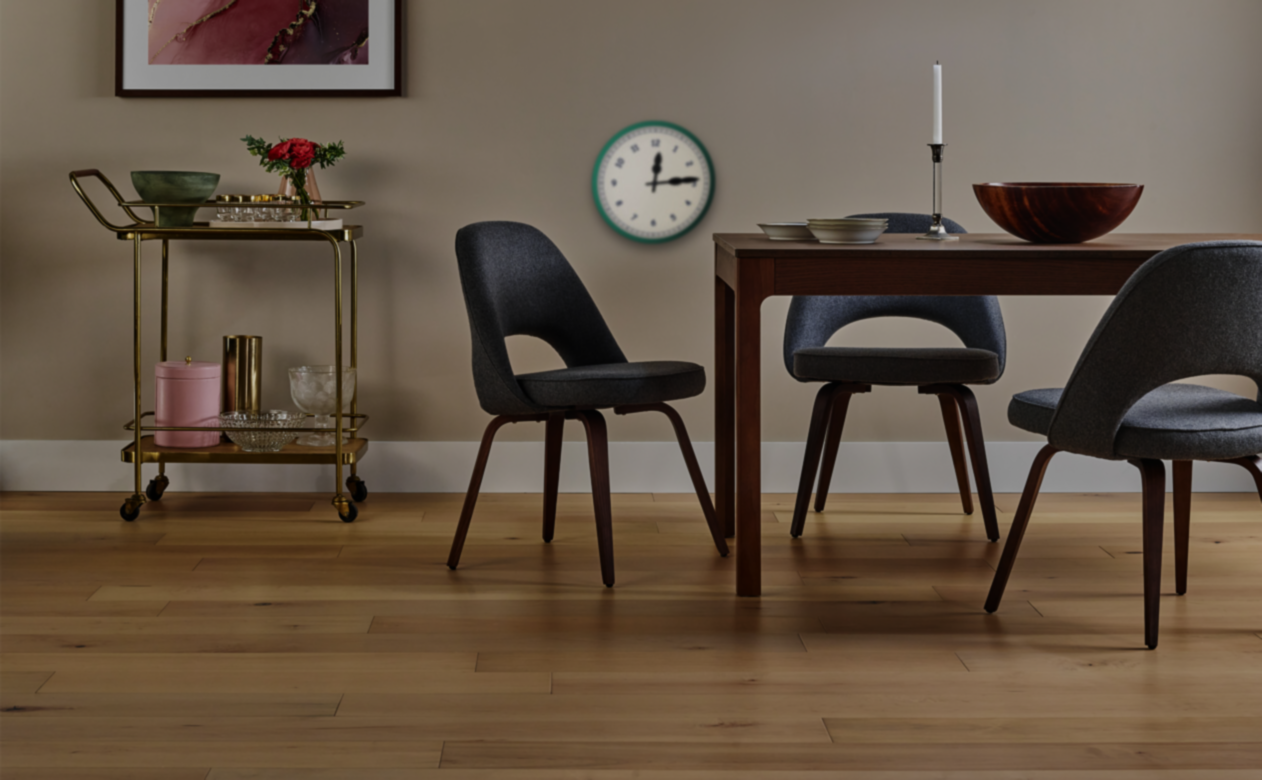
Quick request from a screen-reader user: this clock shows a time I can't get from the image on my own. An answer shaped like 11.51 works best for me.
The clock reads 12.14
